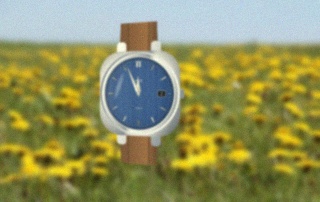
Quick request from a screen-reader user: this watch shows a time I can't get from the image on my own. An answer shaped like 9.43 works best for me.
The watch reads 11.56
